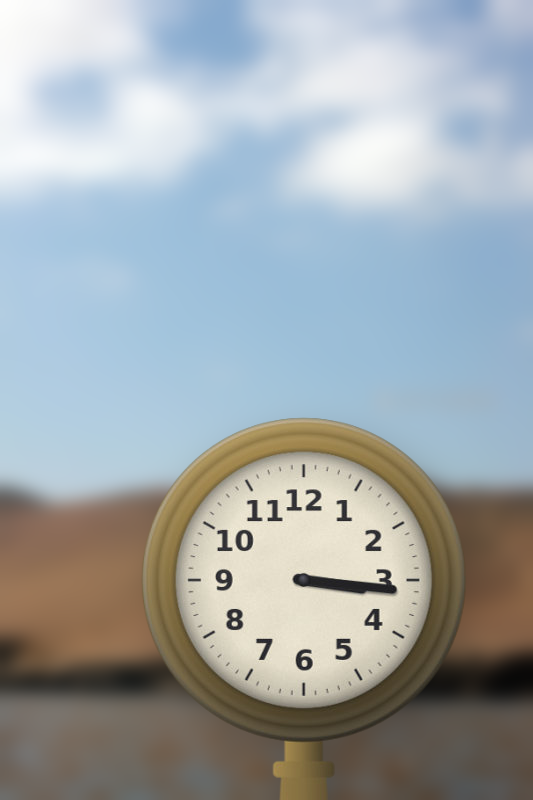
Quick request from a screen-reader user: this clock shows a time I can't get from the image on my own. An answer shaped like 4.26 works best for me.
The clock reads 3.16
